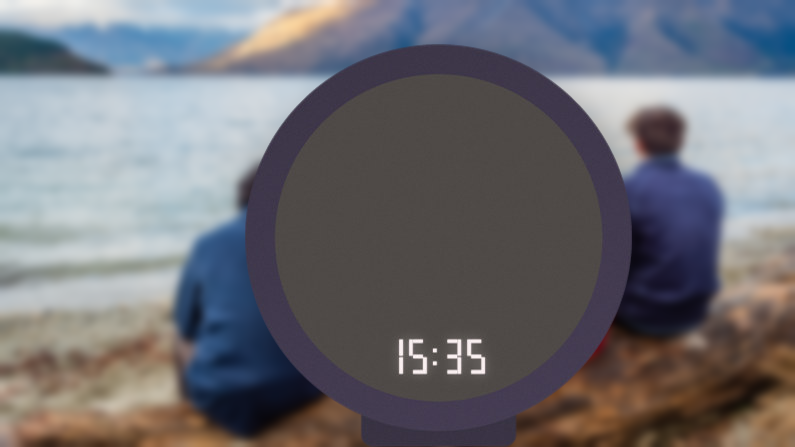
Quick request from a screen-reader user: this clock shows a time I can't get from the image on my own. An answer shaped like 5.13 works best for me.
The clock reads 15.35
